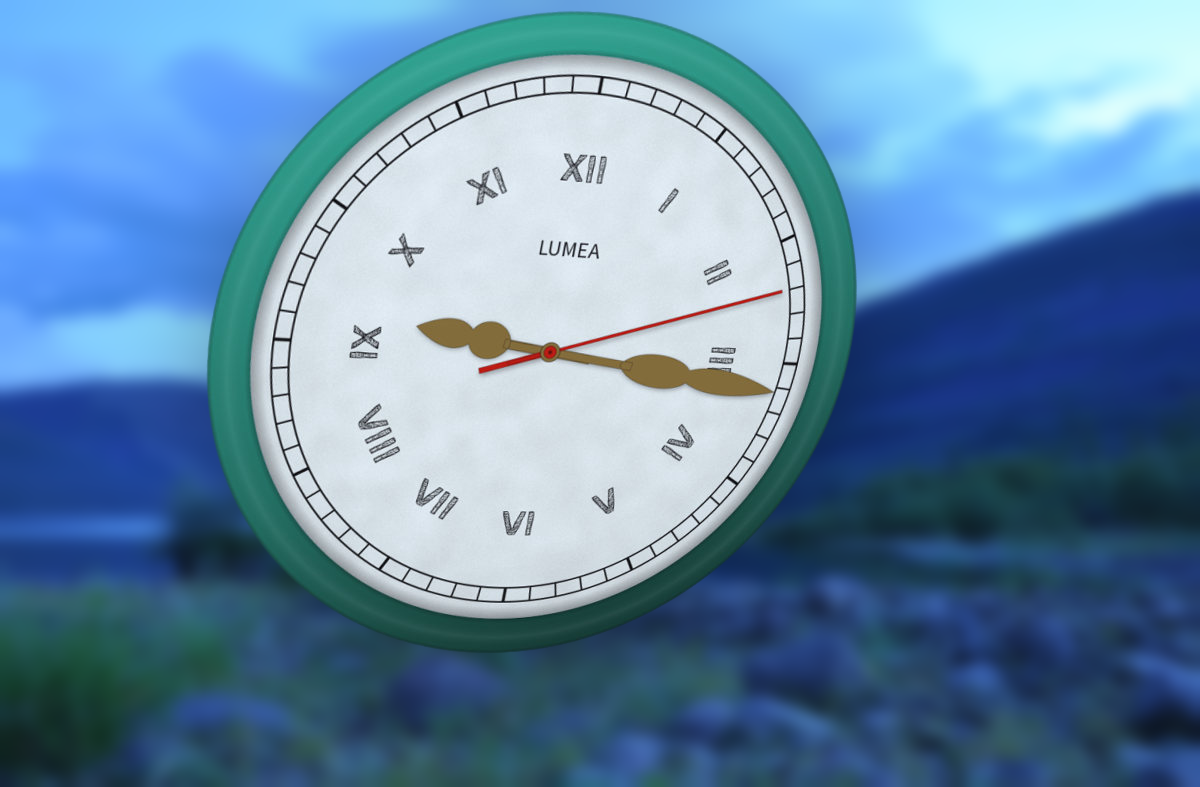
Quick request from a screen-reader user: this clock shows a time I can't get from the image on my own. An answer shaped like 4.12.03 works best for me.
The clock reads 9.16.12
